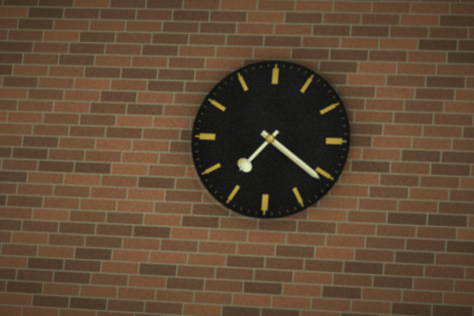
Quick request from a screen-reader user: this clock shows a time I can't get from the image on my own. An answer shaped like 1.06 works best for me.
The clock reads 7.21
